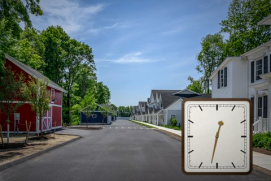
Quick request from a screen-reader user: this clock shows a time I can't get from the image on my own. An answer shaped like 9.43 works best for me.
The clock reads 12.32
